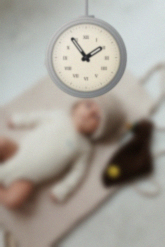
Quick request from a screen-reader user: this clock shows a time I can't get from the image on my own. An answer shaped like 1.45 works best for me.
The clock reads 1.54
